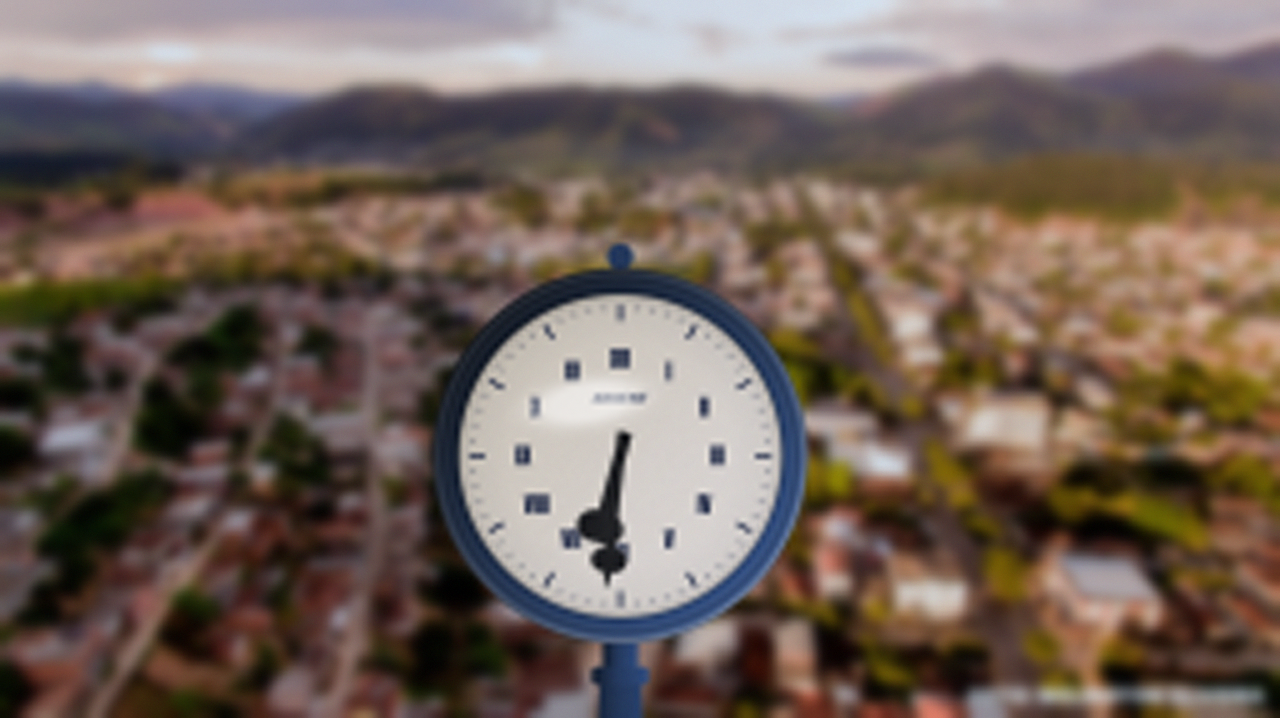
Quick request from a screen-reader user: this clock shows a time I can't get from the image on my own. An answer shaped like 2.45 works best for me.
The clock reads 6.31
